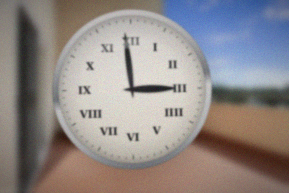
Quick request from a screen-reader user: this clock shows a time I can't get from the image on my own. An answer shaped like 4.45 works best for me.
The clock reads 2.59
